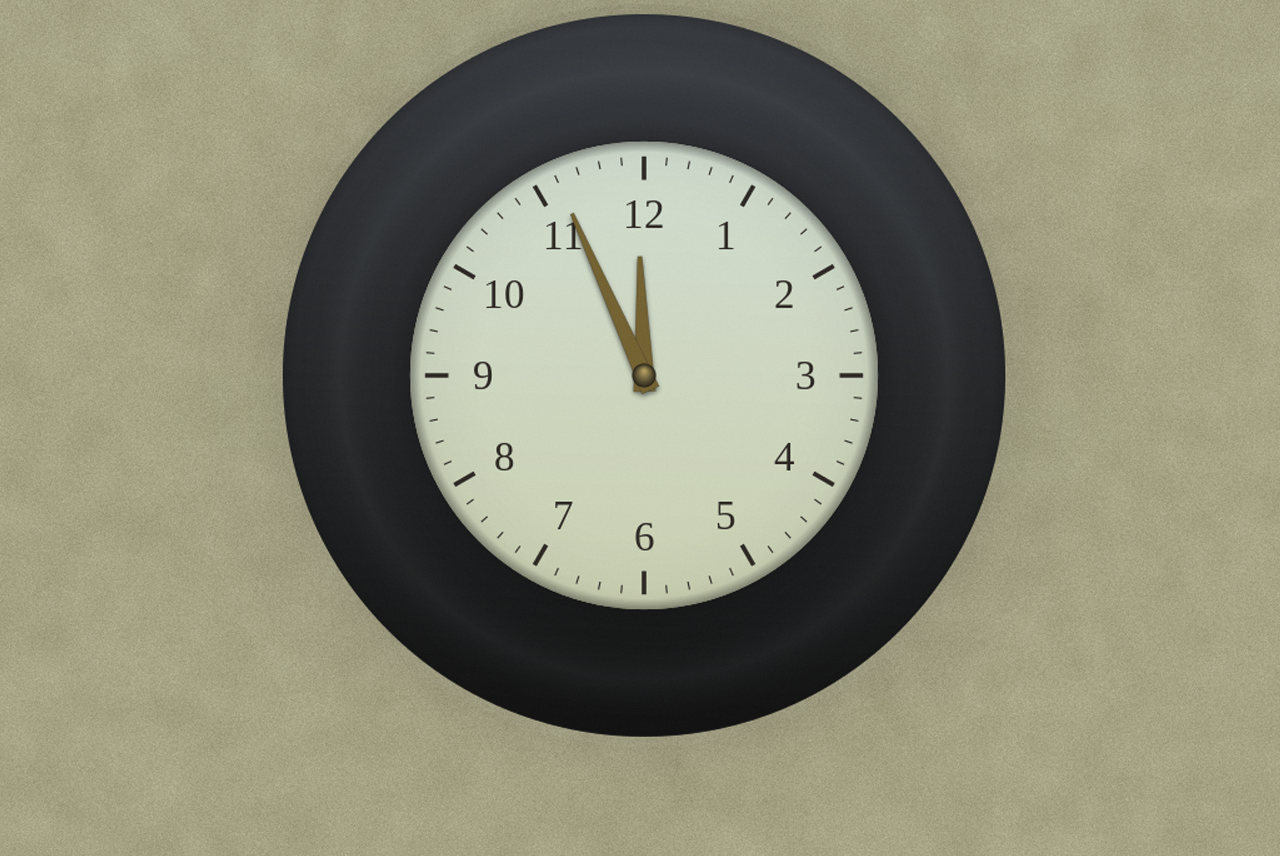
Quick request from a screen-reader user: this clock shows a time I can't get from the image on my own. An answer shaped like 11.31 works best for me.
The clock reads 11.56
